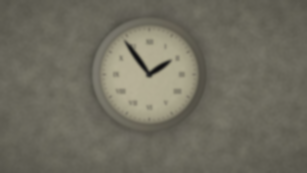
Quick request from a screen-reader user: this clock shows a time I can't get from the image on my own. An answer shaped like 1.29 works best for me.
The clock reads 1.54
